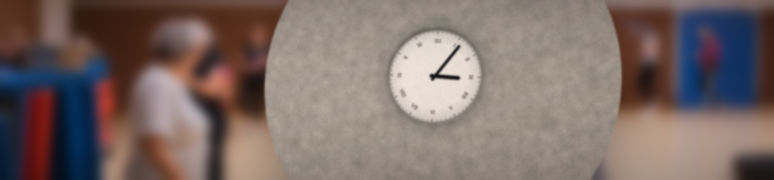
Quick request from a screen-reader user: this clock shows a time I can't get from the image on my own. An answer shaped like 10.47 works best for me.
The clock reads 3.06
